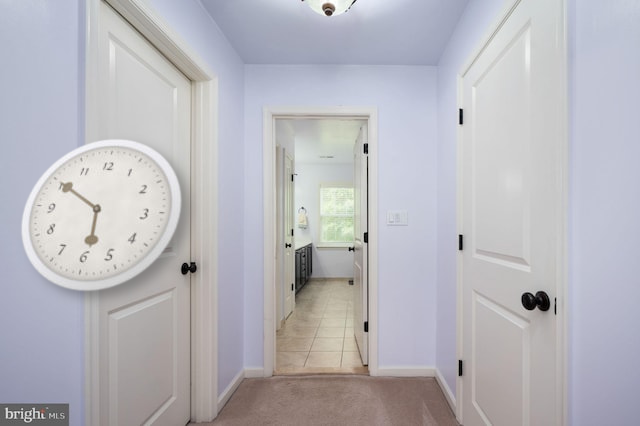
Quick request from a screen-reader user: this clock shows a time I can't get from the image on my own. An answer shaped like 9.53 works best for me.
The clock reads 5.50
